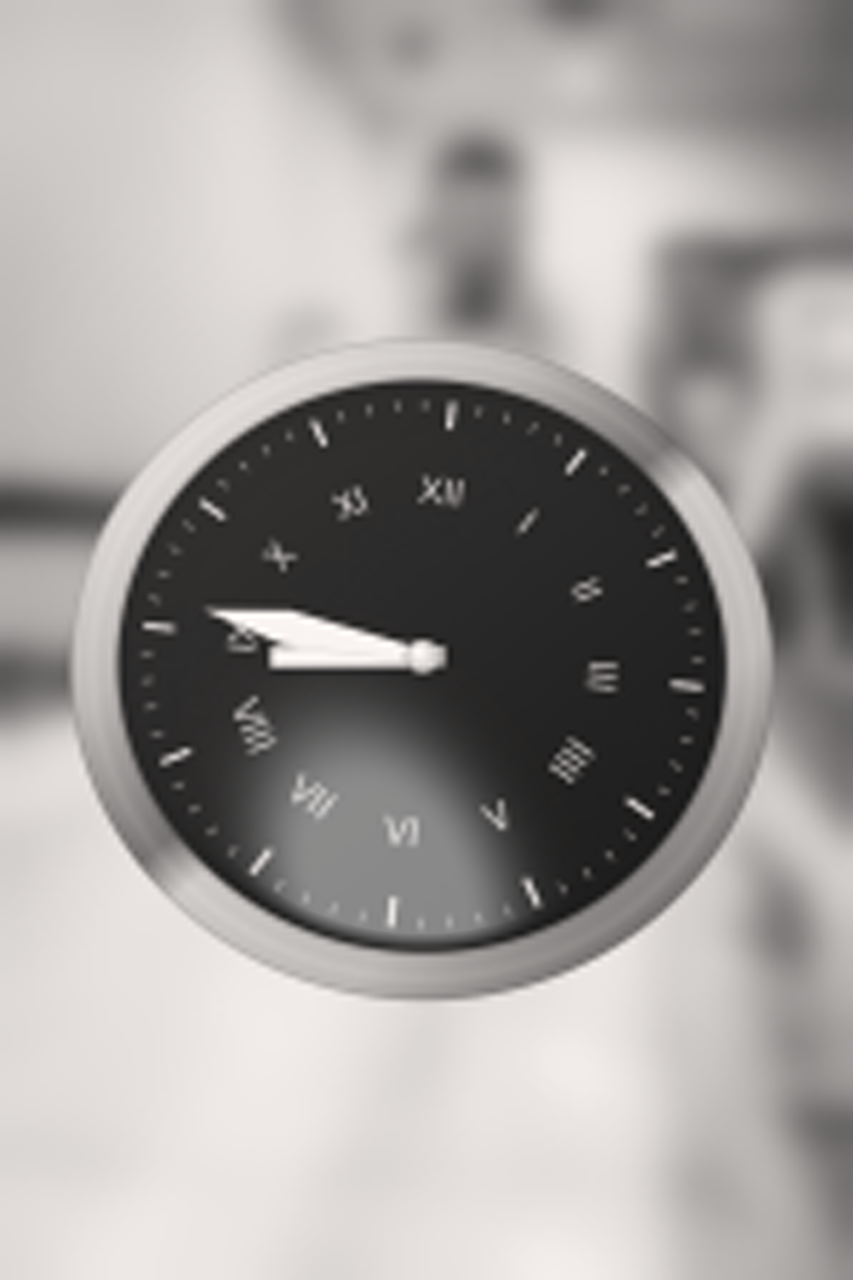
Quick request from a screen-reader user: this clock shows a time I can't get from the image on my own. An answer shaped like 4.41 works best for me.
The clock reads 8.46
